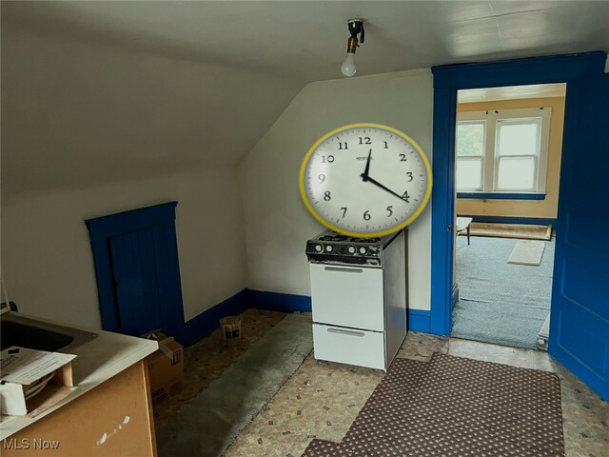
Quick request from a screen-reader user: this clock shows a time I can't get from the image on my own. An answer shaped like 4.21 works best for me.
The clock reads 12.21
